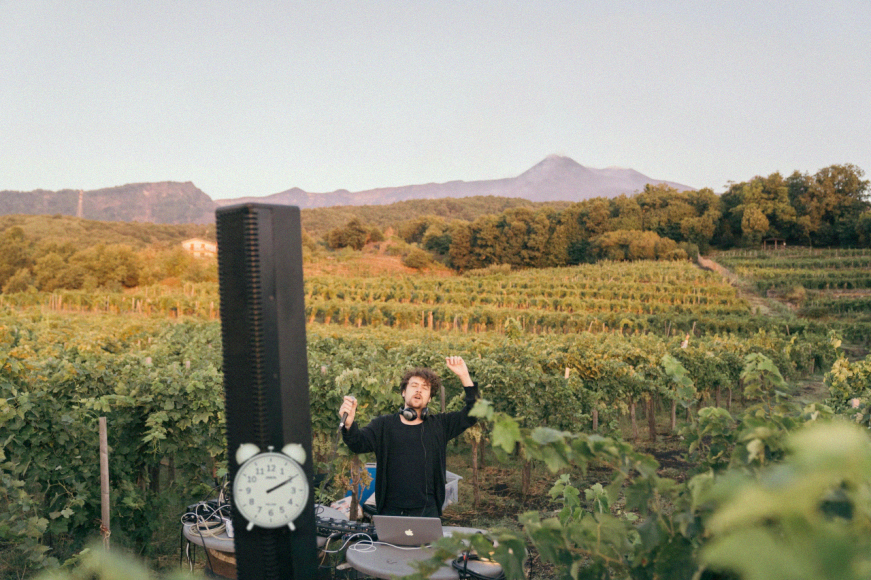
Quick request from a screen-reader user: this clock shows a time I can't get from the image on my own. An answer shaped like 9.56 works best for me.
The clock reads 2.10
